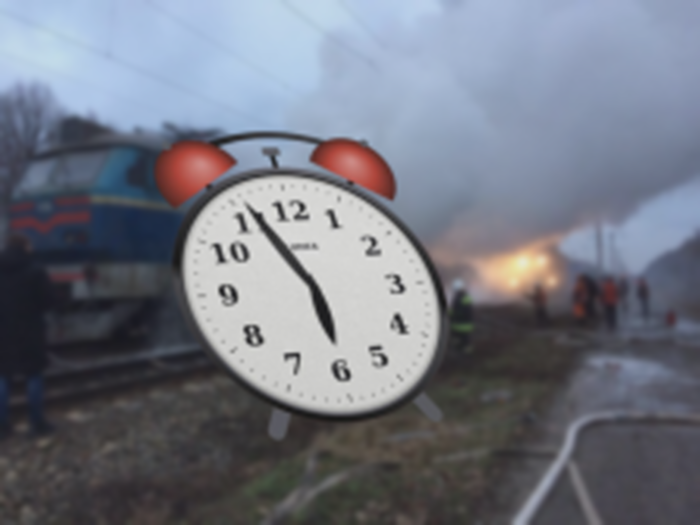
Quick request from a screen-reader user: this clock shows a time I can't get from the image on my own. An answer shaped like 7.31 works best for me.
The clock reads 5.56
